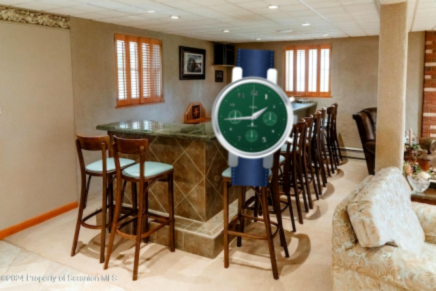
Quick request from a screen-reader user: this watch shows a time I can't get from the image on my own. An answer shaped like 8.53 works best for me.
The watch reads 1.44
